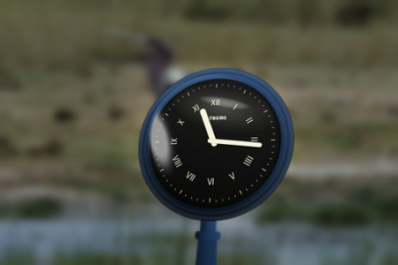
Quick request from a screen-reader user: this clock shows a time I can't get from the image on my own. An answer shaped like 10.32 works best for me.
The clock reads 11.16
